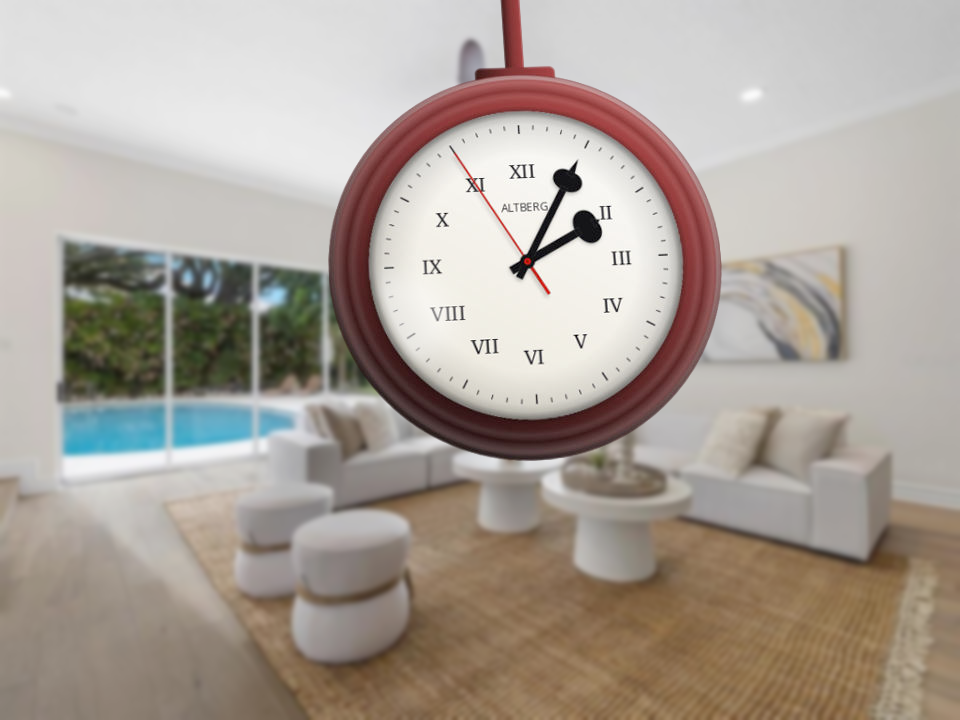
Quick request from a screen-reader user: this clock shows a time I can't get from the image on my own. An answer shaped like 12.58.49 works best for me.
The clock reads 2.04.55
